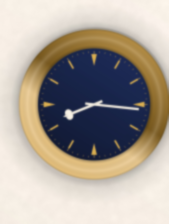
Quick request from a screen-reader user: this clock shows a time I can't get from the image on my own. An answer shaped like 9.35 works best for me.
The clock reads 8.16
